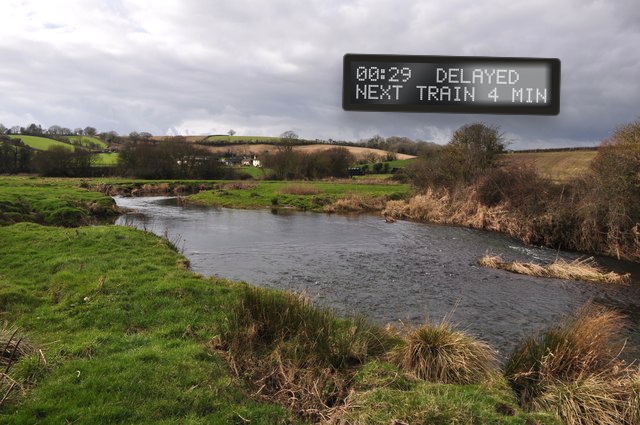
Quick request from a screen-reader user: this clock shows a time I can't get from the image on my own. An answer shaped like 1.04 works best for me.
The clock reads 0.29
